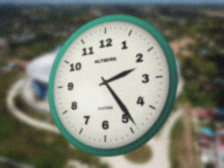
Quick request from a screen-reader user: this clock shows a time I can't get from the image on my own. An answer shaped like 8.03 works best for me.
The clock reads 2.24
